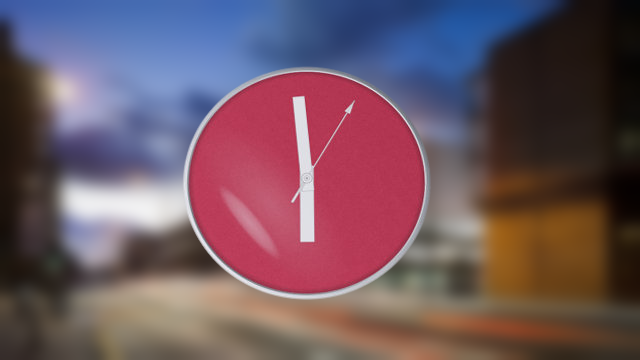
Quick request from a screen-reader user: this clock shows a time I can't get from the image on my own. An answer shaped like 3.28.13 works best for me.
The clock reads 5.59.05
